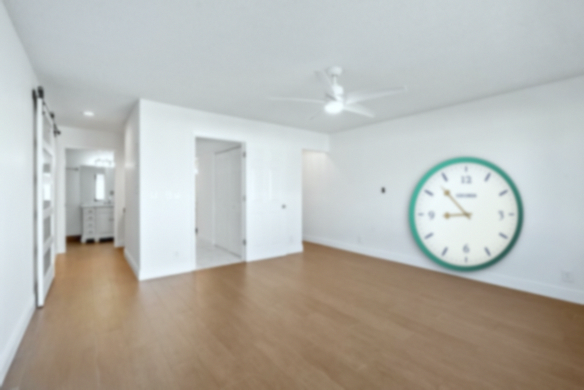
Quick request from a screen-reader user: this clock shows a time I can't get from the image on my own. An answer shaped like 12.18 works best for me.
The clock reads 8.53
